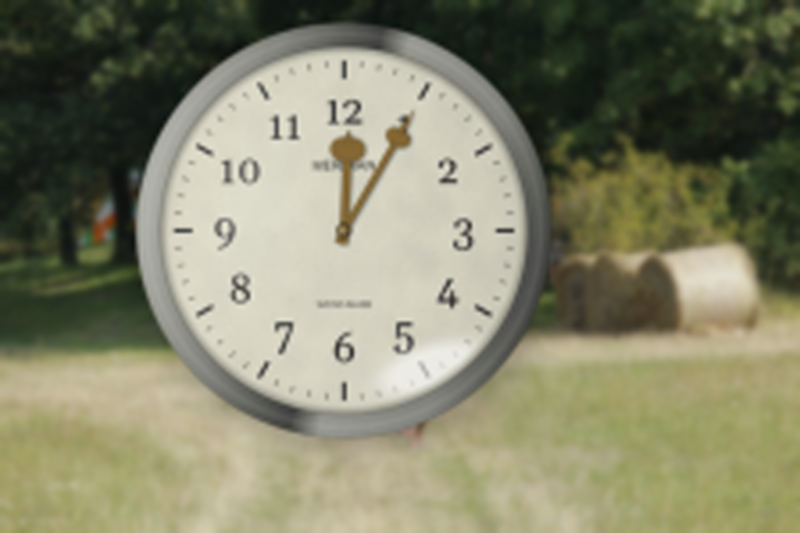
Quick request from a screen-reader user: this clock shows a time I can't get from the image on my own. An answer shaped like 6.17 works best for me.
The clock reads 12.05
